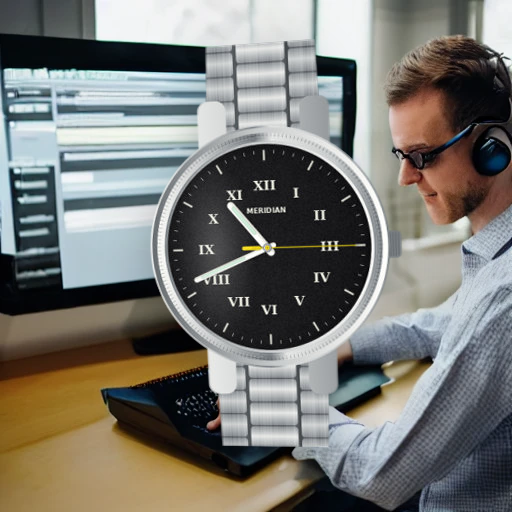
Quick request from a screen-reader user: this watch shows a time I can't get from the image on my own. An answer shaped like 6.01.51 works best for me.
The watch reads 10.41.15
